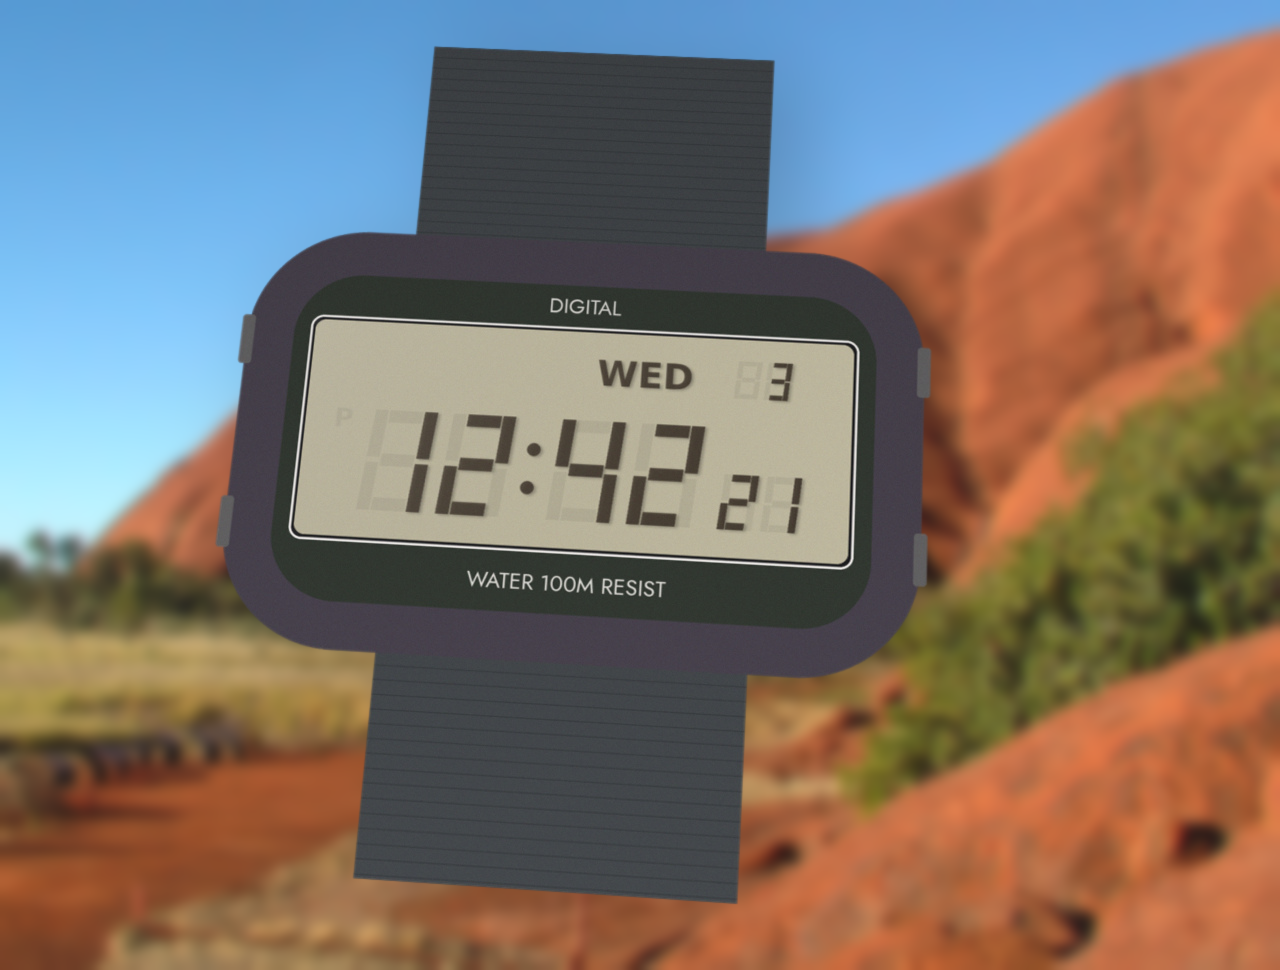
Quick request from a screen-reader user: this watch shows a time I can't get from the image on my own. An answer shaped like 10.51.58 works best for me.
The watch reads 12.42.21
